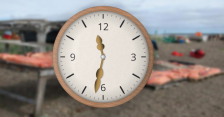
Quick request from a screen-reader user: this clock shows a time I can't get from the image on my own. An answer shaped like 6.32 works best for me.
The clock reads 11.32
